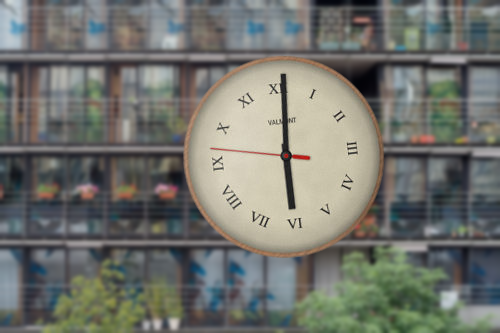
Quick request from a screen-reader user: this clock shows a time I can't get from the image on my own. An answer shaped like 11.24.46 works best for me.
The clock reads 6.00.47
